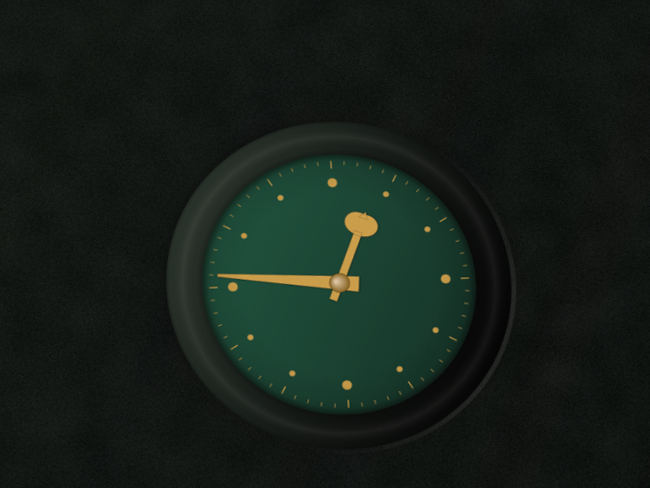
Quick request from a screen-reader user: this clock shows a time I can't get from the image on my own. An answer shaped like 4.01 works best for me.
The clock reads 12.46
